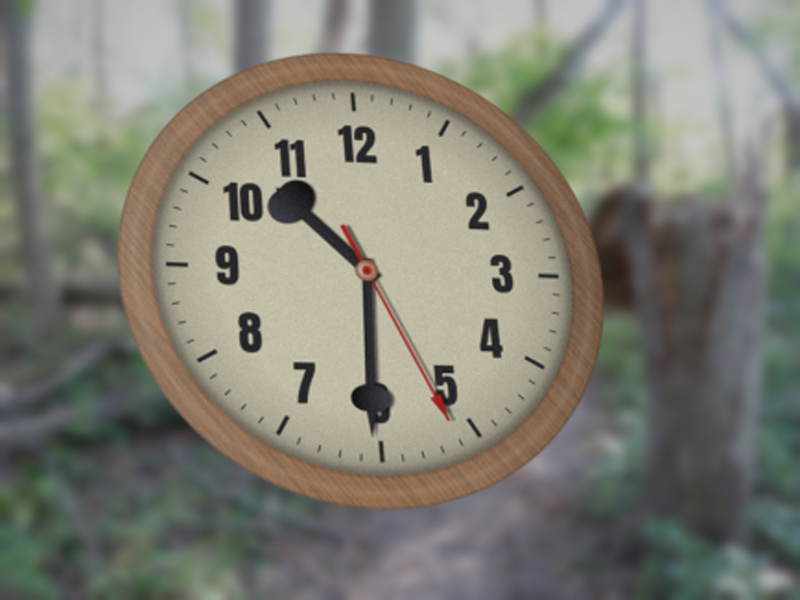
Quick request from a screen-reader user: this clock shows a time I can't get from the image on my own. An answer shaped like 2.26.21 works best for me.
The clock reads 10.30.26
